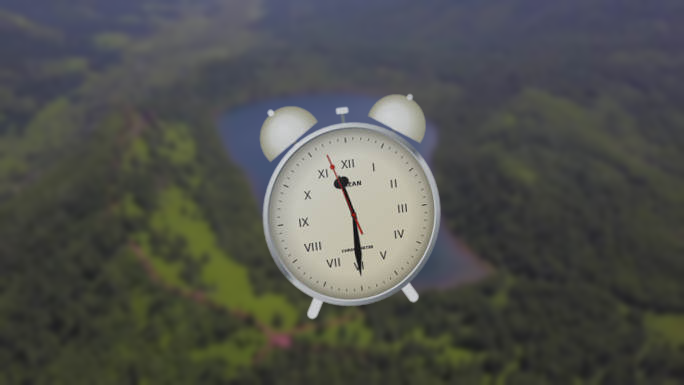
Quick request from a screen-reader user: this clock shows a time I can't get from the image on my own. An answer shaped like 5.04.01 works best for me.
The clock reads 11.29.57
